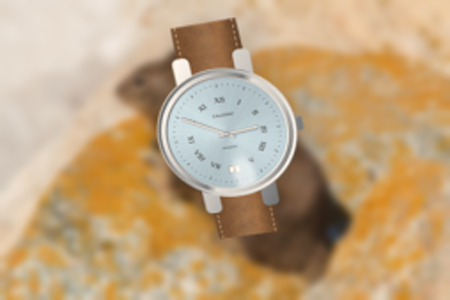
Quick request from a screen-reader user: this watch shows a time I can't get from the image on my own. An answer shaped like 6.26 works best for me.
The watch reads 2.50
